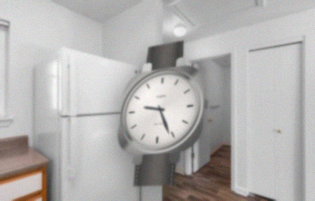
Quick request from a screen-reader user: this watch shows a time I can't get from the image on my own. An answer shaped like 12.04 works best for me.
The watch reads 9.26
